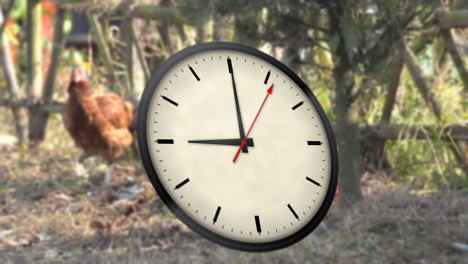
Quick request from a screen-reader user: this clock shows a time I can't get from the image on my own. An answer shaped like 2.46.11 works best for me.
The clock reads 9.00.06
